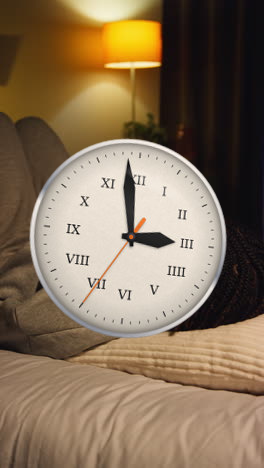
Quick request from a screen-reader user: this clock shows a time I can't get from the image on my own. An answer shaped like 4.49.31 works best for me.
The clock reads 2.58.35
